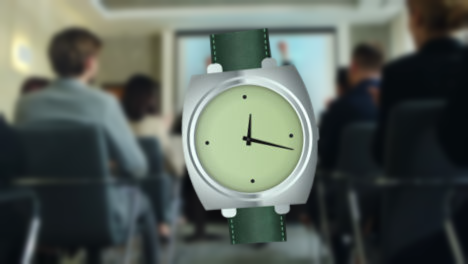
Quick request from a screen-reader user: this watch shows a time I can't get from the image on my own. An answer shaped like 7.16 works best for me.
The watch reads 12.18
